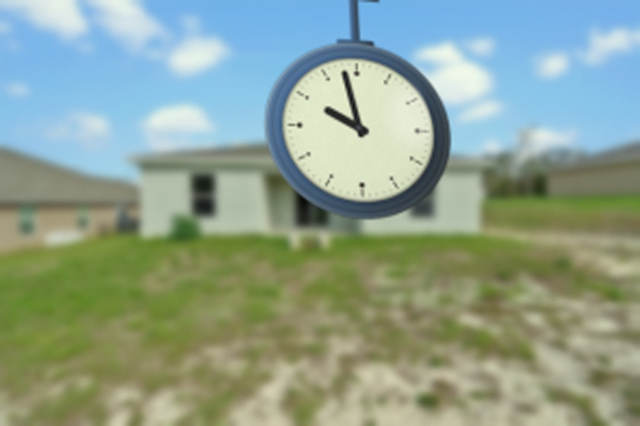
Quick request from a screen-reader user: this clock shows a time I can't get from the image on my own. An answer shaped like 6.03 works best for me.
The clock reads 9.58
